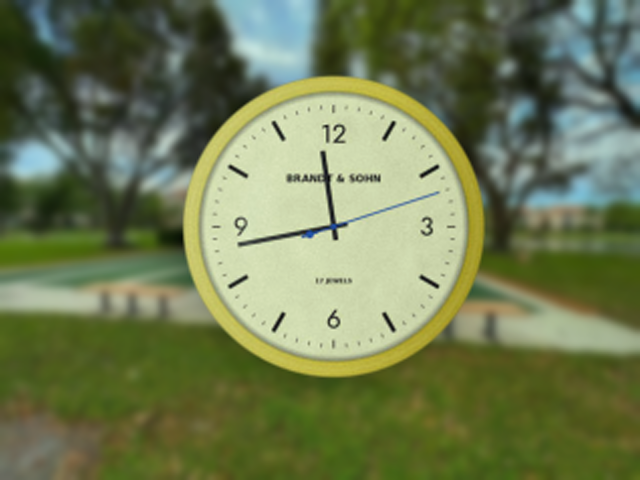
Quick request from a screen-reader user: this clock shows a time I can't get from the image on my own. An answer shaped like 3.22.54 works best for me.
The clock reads 11.43.12
